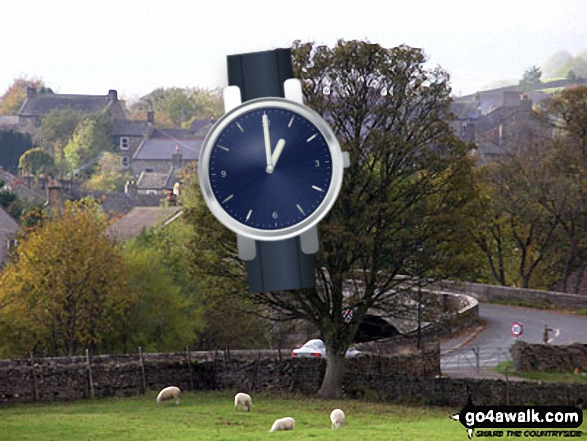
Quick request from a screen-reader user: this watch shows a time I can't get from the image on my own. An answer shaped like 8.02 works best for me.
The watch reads 1.00
